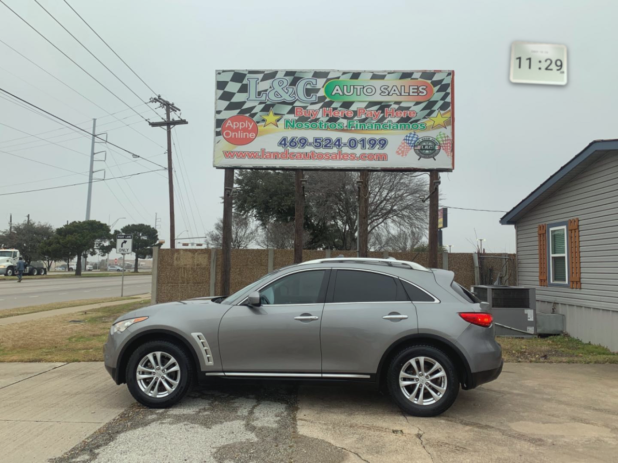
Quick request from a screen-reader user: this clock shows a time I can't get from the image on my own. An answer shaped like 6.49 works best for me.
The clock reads 11.29
